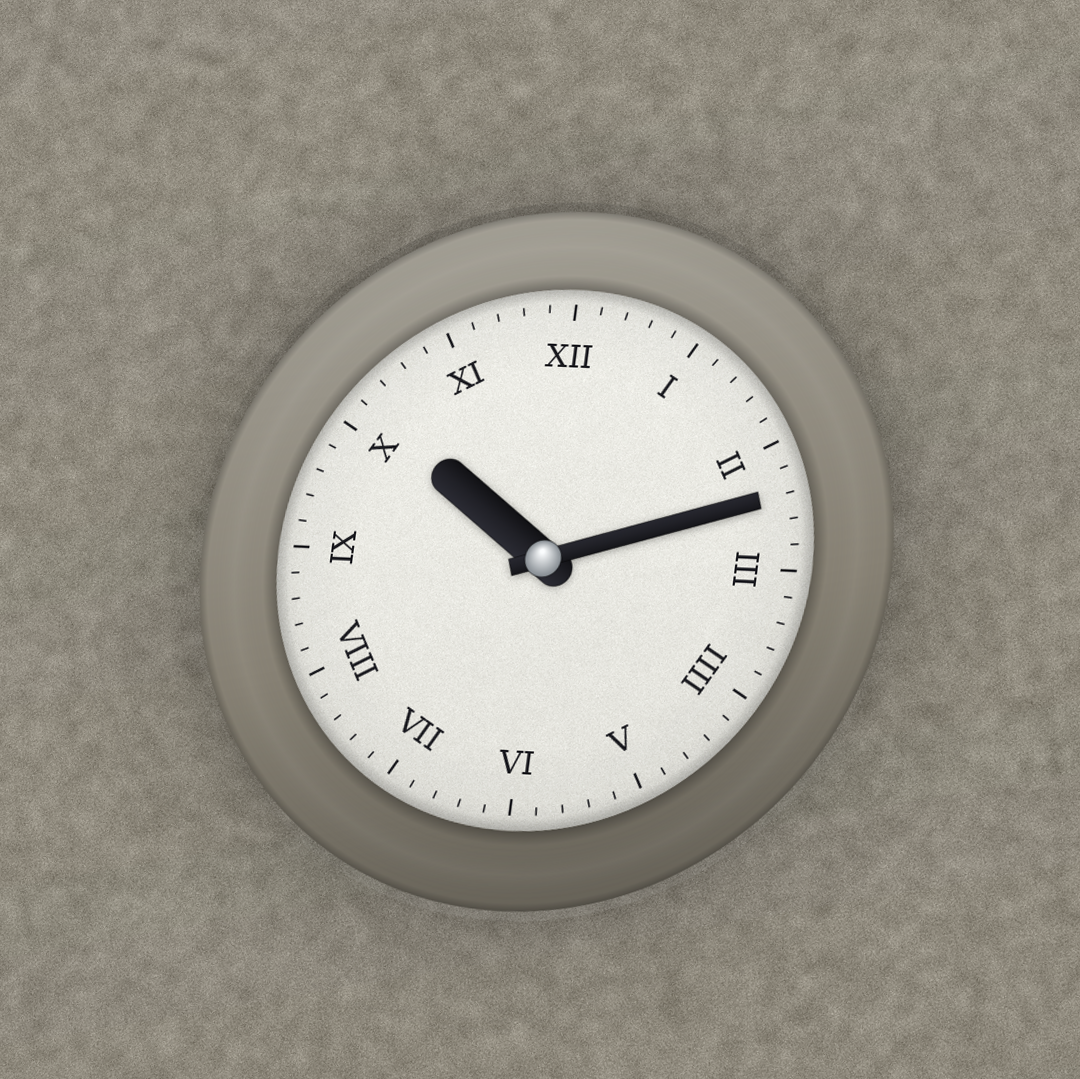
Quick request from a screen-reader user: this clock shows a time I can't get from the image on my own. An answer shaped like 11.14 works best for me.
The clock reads 10.12
